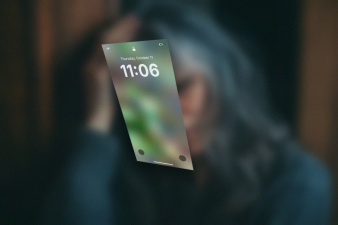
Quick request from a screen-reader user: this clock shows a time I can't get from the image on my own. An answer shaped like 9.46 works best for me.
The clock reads 11.06
